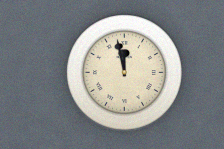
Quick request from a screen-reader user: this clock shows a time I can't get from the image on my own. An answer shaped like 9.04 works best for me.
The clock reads 11.58
